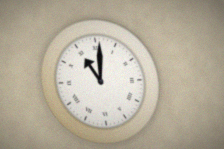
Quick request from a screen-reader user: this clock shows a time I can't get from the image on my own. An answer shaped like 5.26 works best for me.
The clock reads 11.01
